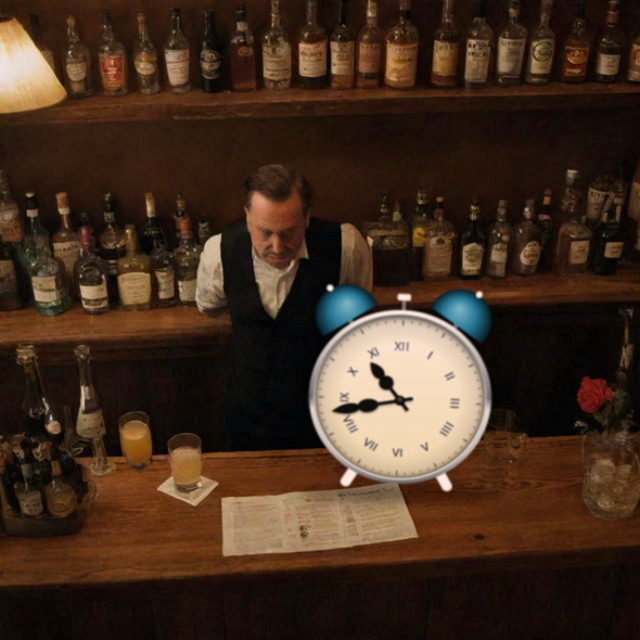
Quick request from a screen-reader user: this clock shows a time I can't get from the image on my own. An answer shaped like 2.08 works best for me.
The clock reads 10.43
